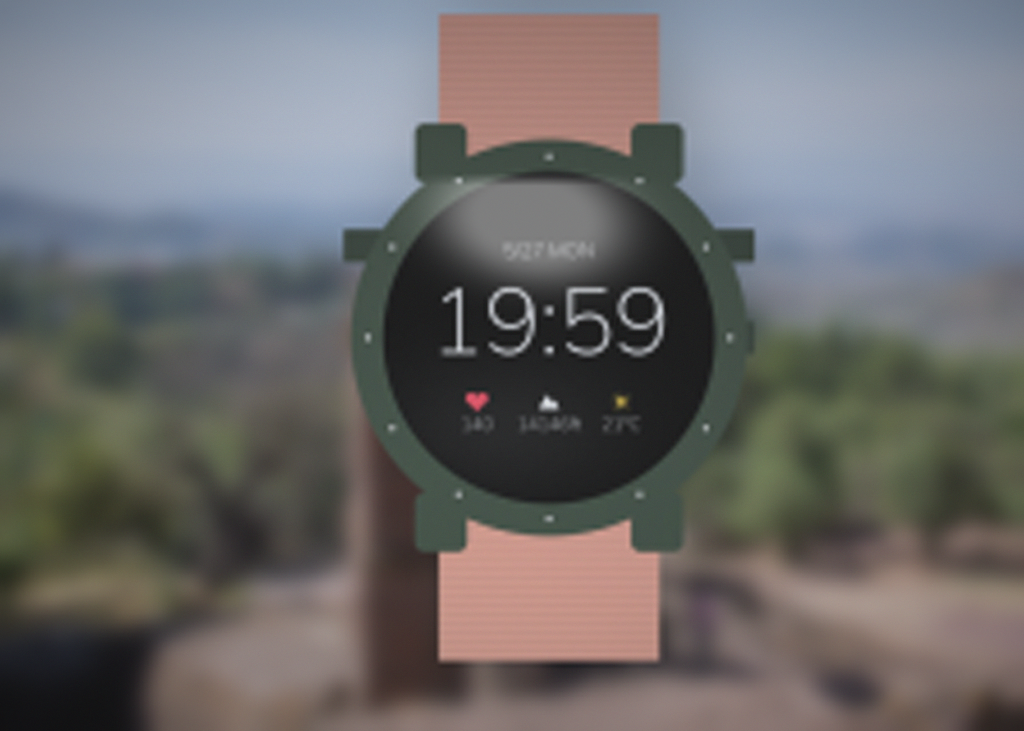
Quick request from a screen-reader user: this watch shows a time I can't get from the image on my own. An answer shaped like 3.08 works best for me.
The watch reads 19.59
